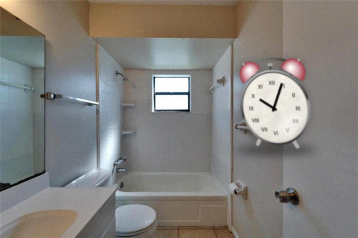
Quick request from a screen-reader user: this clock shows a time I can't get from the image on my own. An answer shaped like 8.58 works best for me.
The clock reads 10.04
